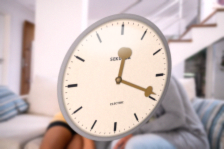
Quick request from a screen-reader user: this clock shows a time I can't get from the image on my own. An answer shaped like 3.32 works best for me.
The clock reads 12.19
